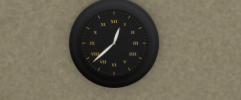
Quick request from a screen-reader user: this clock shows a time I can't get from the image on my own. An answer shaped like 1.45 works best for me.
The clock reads 12.38
